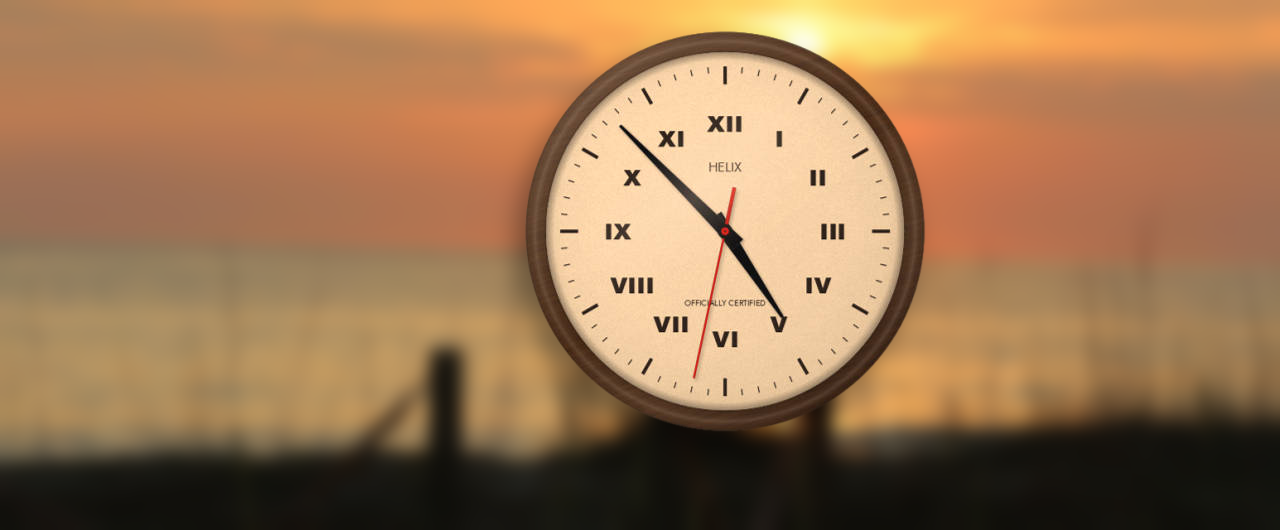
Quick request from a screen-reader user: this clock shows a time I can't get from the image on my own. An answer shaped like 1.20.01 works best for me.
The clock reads 4.52.32
